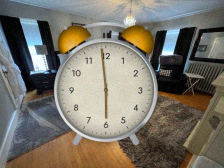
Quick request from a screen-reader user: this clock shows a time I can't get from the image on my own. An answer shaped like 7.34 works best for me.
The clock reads 5.59
